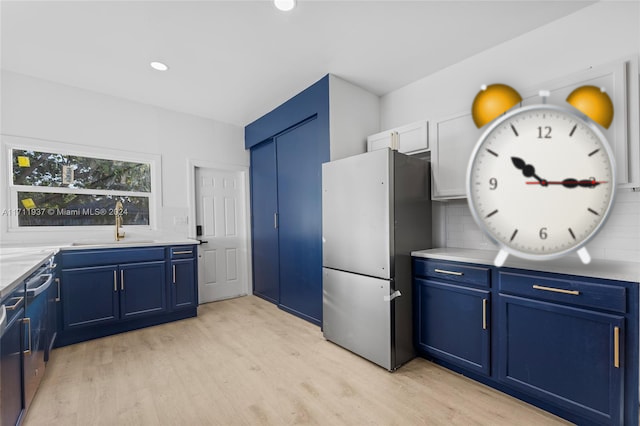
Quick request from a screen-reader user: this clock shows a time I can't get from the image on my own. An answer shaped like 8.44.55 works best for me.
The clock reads 10.15.15
